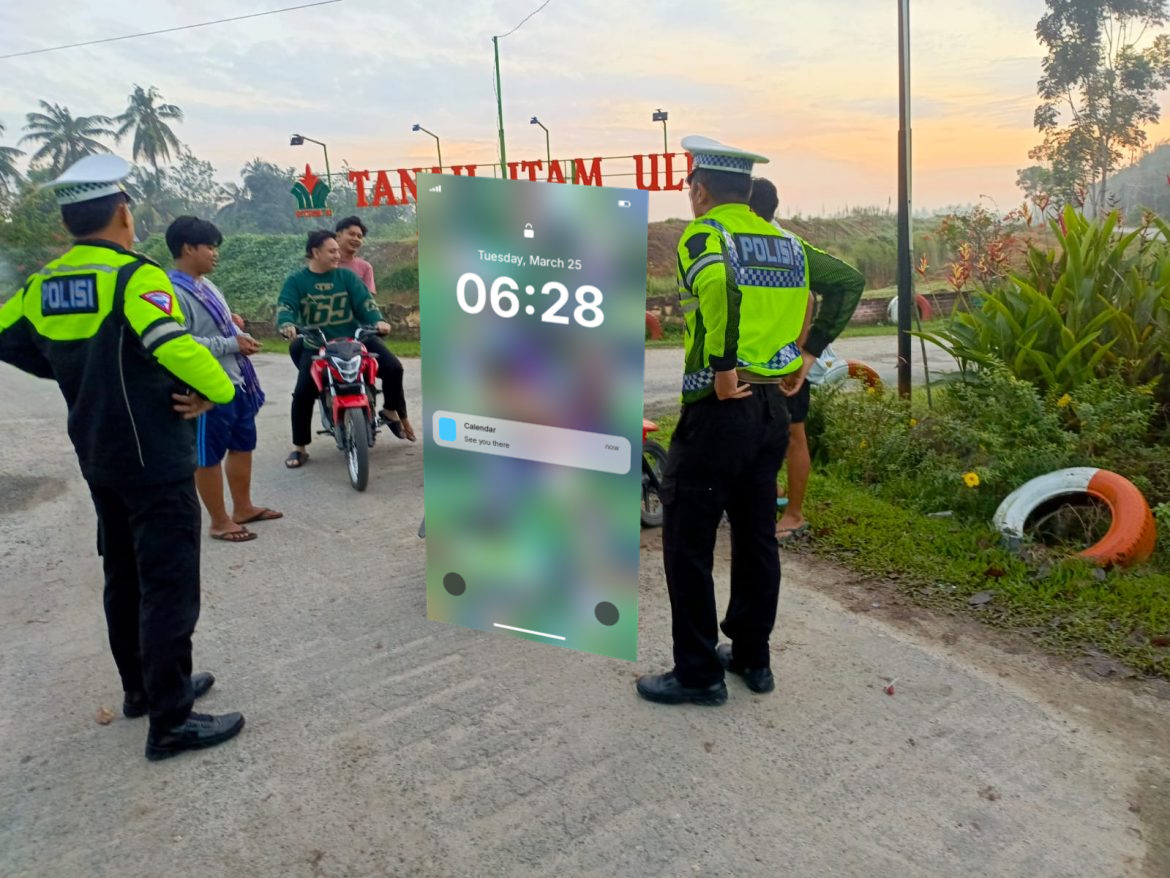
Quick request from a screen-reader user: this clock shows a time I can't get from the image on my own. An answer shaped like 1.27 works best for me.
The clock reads 6.28
